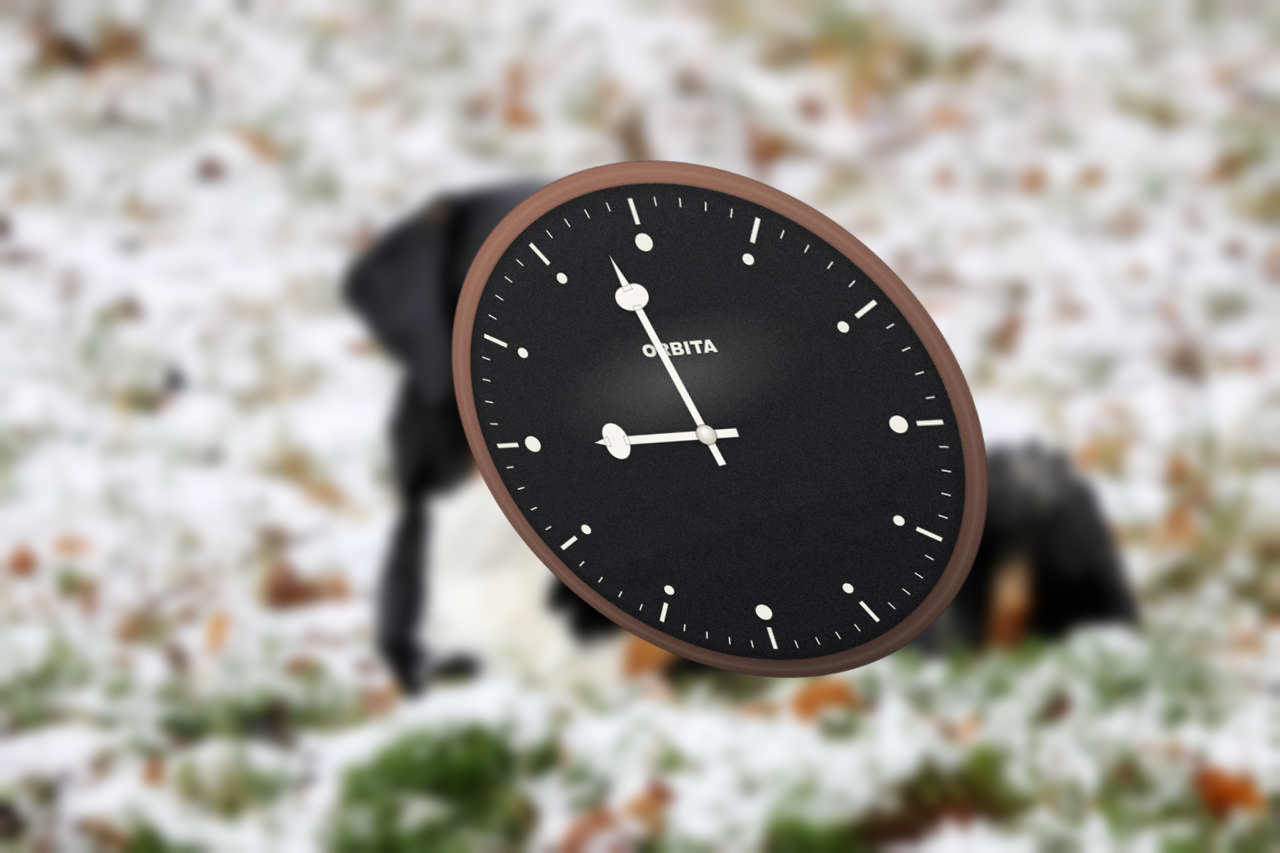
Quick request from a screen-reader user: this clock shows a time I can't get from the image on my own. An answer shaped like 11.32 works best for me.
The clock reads 8.58
